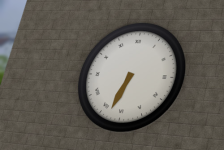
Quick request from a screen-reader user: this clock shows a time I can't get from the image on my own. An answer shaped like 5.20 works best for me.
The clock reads 6.33
